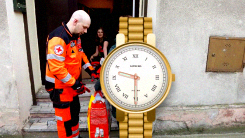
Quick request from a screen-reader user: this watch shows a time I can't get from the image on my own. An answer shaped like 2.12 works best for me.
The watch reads 9.30
